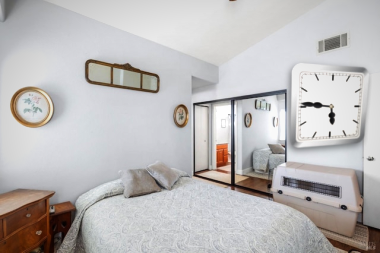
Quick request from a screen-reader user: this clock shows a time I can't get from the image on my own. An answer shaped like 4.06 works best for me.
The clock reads 5.46
